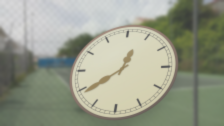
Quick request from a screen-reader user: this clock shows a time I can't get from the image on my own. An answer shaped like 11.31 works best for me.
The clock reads 12.39
